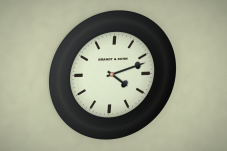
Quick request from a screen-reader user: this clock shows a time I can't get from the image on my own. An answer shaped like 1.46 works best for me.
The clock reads 4.12
